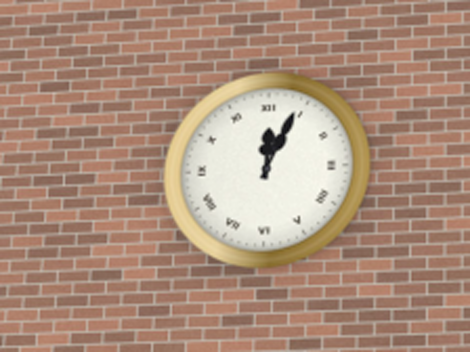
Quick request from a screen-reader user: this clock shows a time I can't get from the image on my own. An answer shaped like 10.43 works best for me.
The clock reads 12.04
